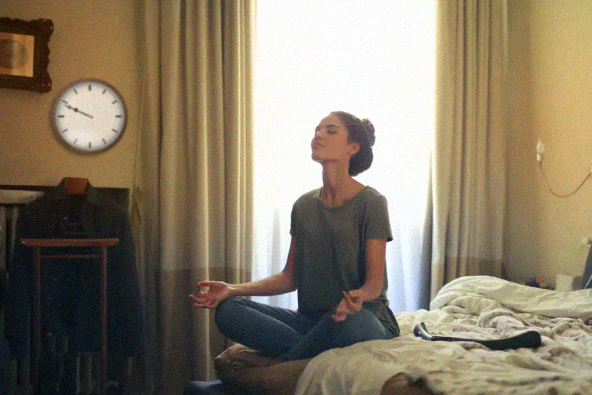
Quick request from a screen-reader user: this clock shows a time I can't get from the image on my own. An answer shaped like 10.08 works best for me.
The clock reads 9.49
